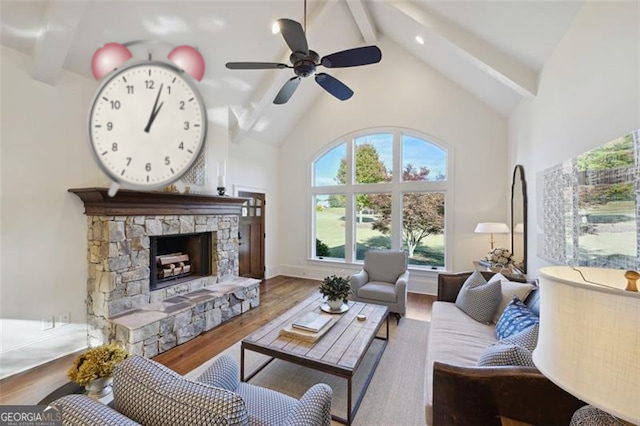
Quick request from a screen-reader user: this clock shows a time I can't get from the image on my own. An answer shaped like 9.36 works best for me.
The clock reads 1.03
